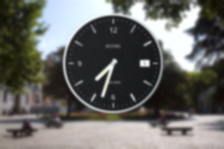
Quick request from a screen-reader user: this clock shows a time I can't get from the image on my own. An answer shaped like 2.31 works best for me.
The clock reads 7.33
